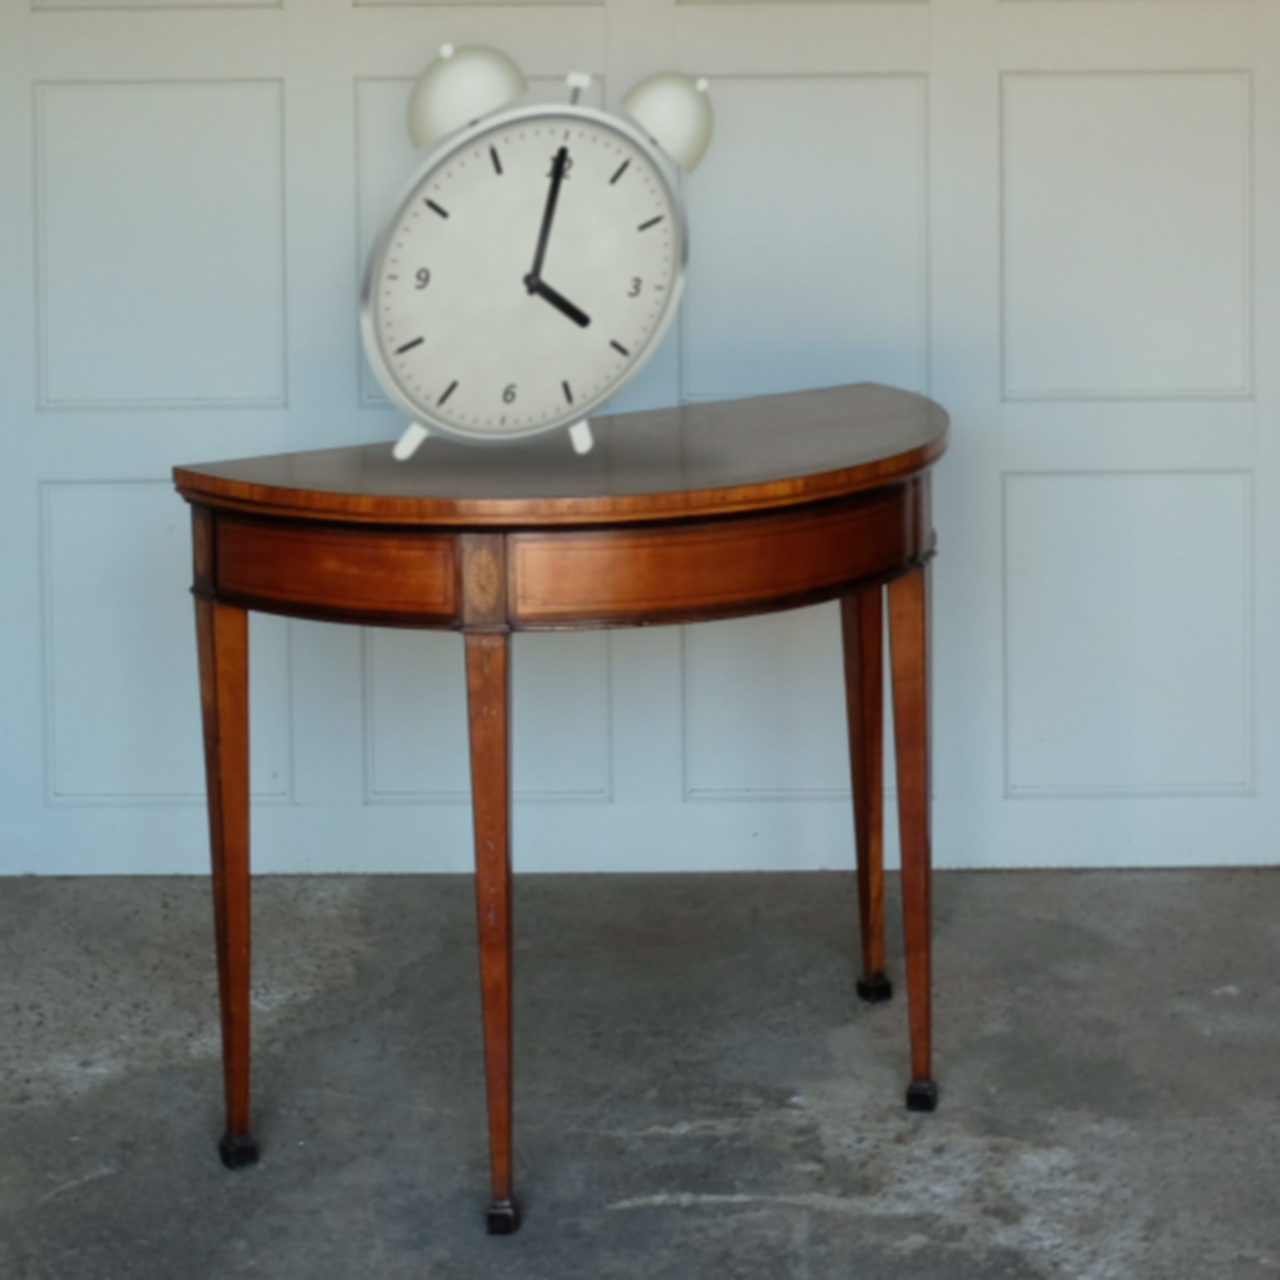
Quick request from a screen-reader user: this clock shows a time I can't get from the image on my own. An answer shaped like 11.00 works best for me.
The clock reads 4.00
